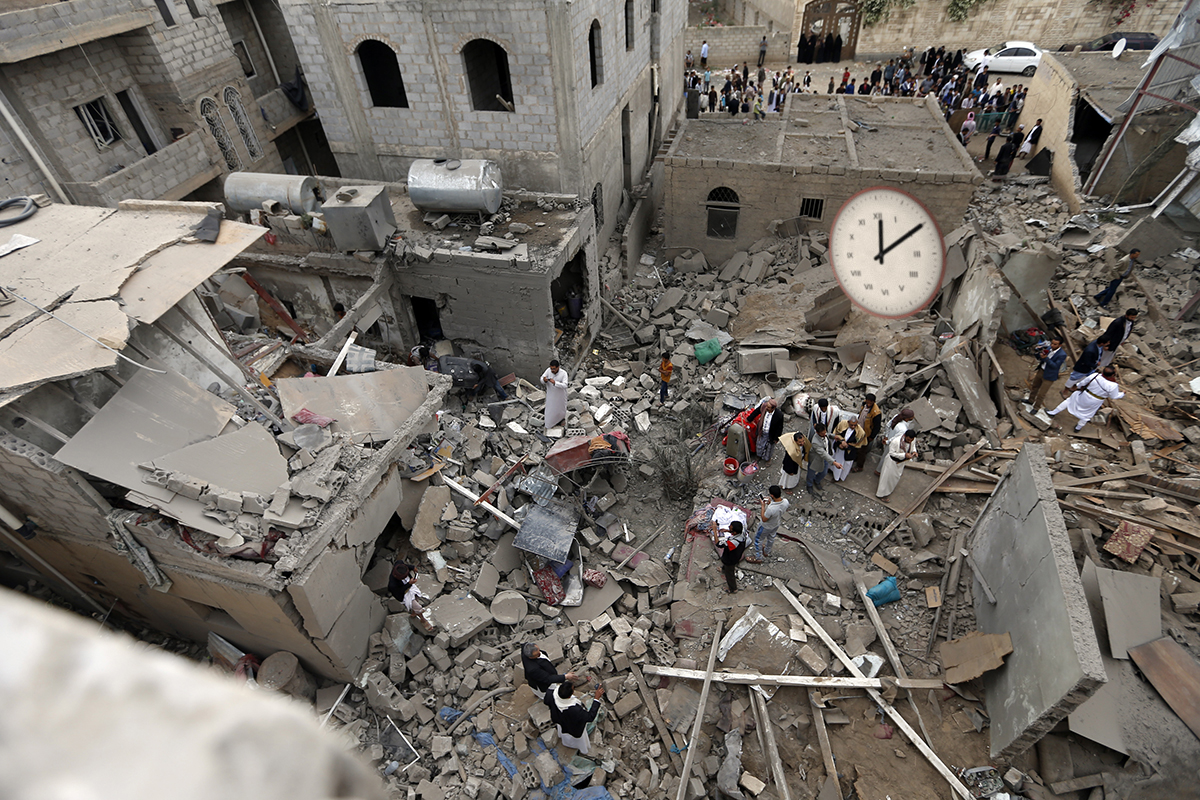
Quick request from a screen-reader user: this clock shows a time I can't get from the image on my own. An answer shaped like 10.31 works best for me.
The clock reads 12.10
